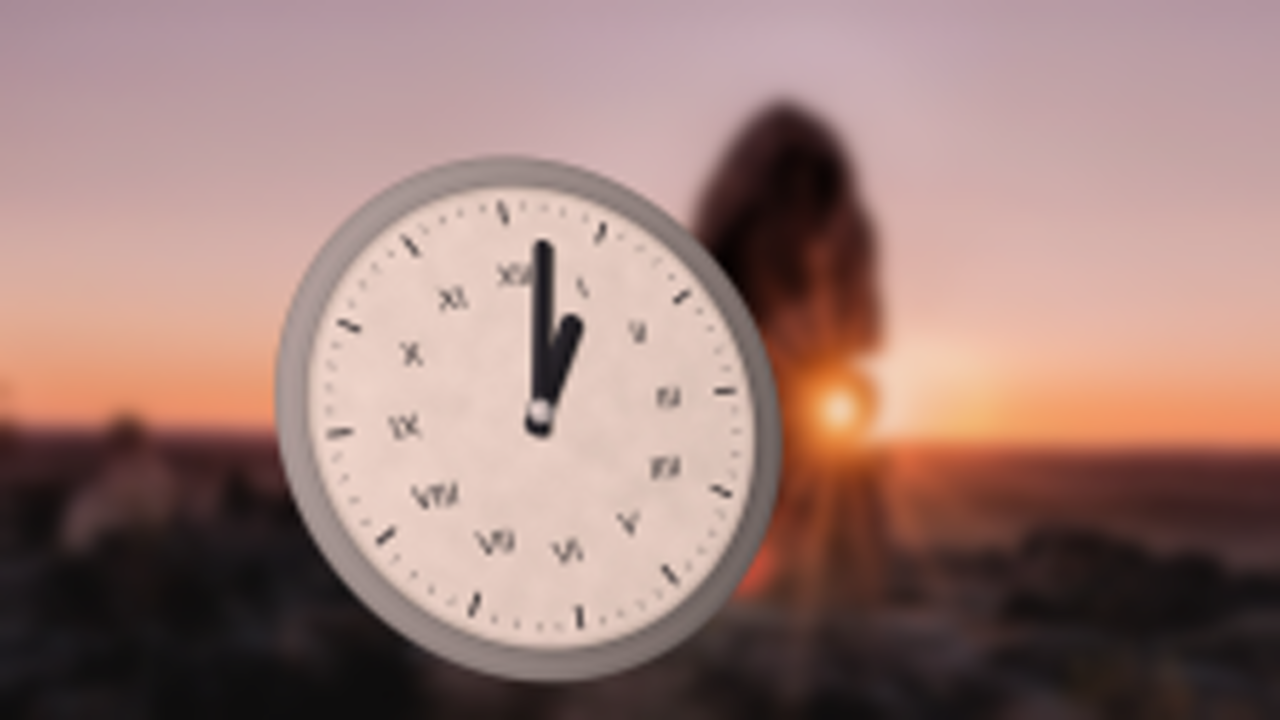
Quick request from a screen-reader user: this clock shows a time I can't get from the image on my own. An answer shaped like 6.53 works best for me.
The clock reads 1.02
